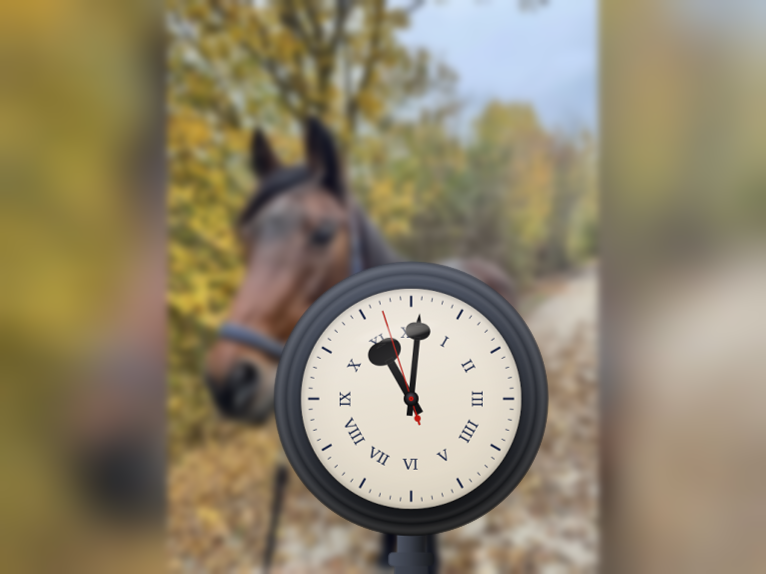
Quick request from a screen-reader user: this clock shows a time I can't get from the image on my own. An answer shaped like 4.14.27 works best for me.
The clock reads 11.00.57
